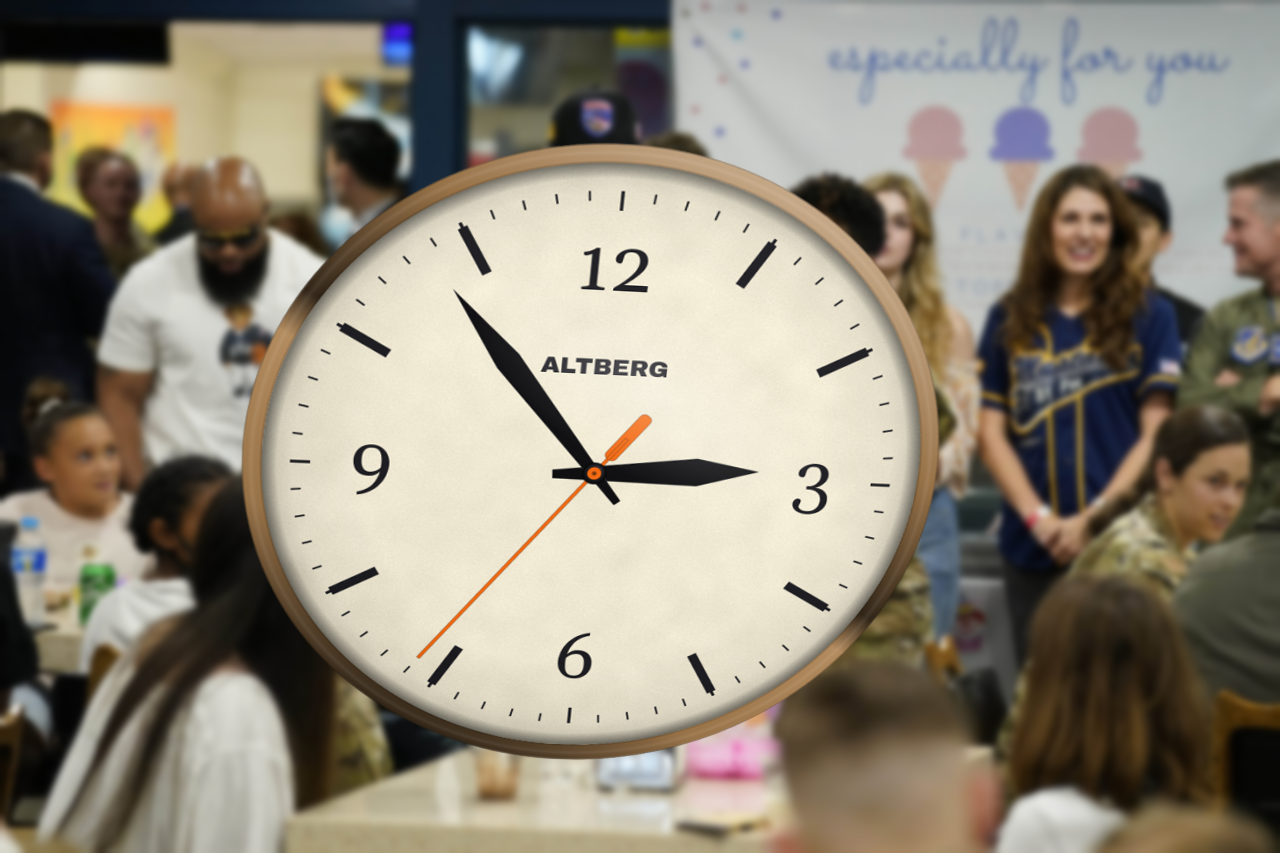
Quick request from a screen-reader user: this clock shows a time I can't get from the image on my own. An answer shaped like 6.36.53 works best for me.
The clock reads 2.53.36
